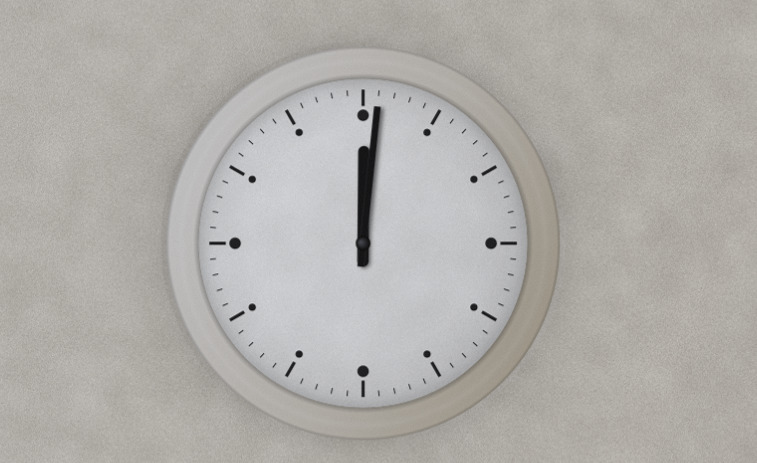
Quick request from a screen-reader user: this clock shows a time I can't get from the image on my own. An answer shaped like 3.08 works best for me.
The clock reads 12.01
